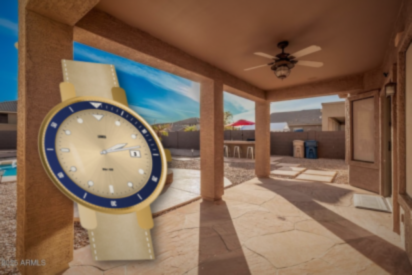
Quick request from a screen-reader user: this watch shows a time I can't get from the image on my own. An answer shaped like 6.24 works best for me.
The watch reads 2.13
